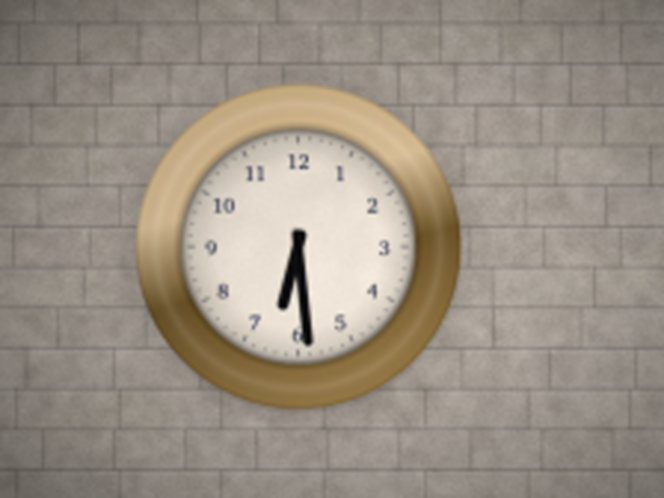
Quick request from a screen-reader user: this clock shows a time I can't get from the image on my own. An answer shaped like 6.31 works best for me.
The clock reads 6.29
